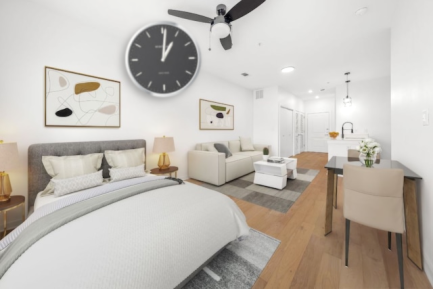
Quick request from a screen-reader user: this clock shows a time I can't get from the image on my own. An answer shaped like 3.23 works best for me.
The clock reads 1.01
